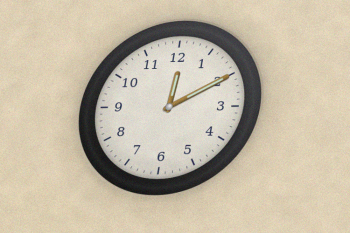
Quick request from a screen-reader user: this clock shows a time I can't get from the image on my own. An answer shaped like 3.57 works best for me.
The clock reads 12.10
